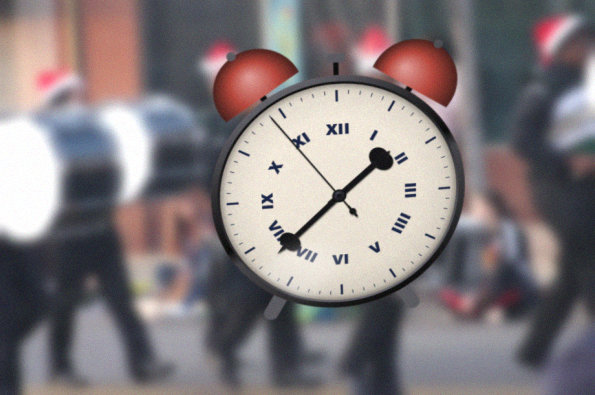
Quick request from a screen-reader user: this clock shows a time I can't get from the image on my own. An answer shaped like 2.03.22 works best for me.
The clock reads 1.37.54
